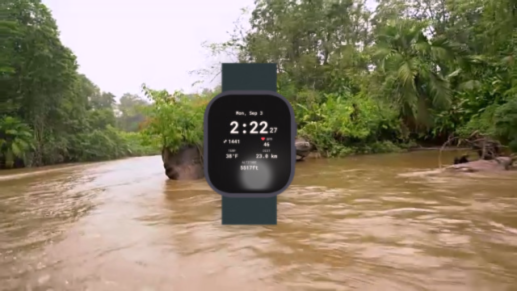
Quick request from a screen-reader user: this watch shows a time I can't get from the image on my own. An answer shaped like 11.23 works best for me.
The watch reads 2.22
